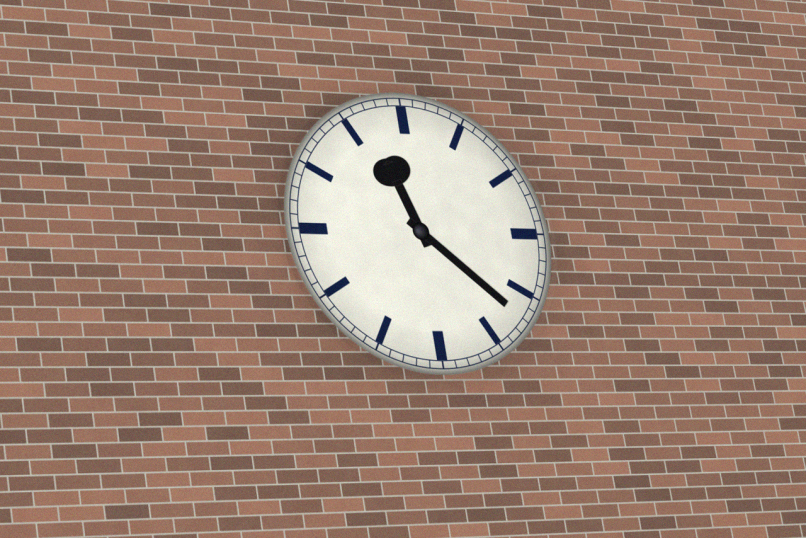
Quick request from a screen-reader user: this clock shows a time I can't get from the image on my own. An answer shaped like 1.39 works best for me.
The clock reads 11.22
